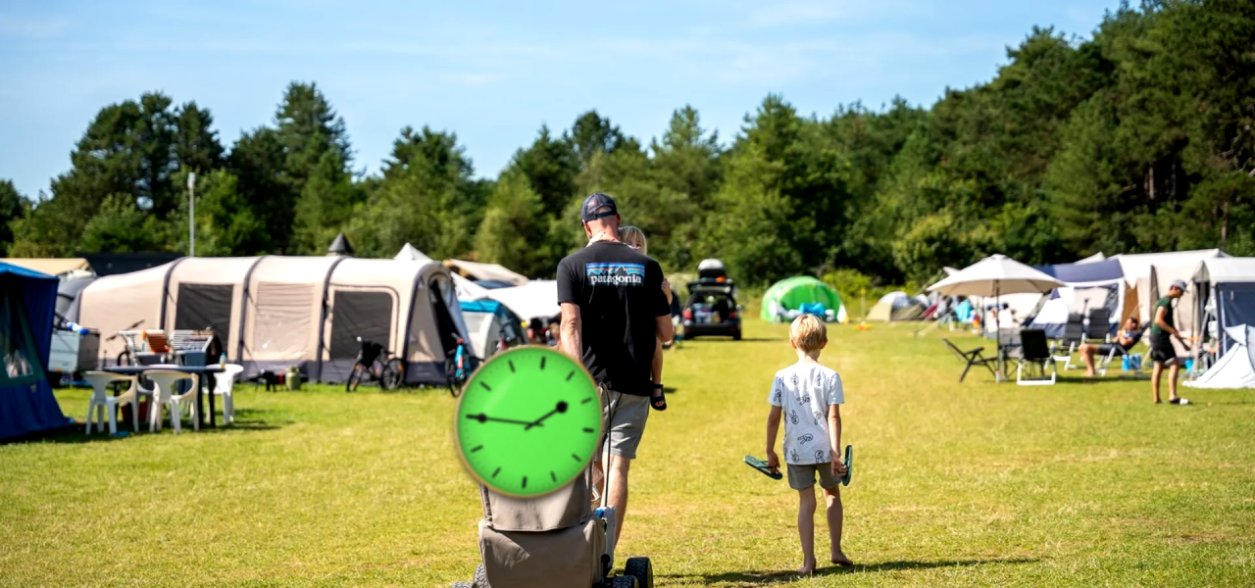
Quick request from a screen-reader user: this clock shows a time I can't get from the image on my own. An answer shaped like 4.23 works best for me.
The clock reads 1.45
